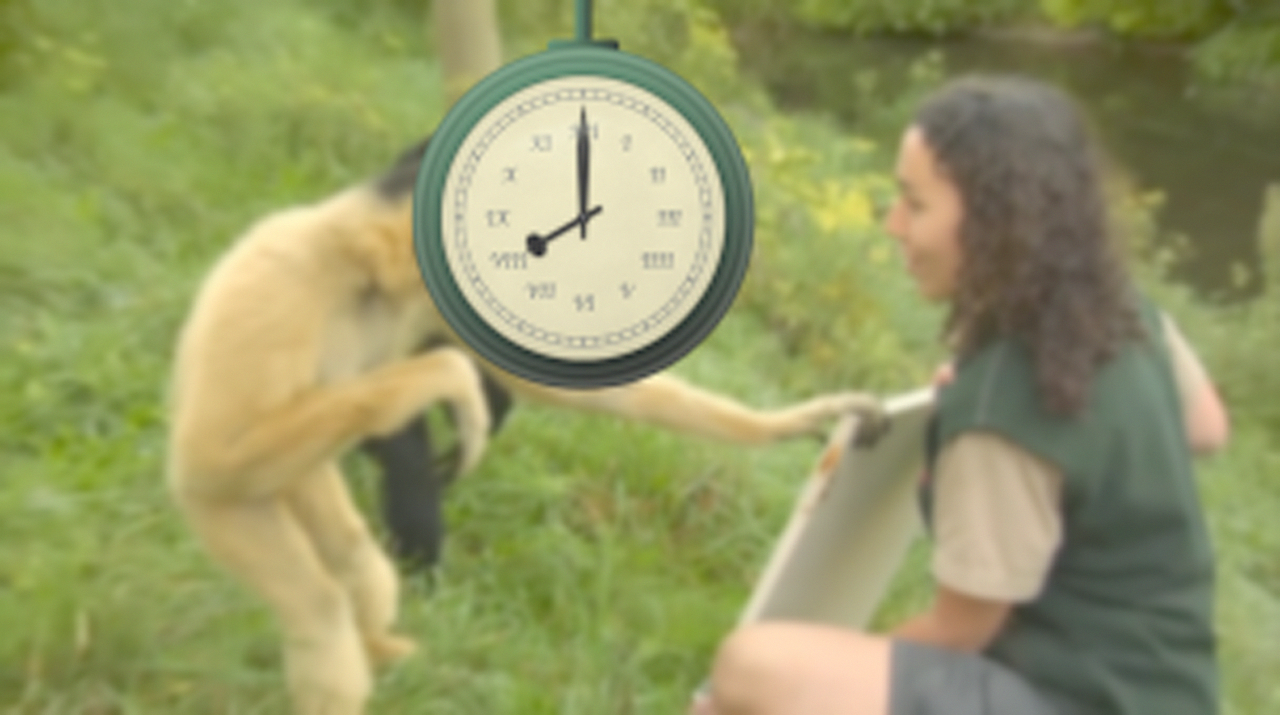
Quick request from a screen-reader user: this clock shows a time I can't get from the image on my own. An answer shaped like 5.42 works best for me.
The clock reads 8.00
